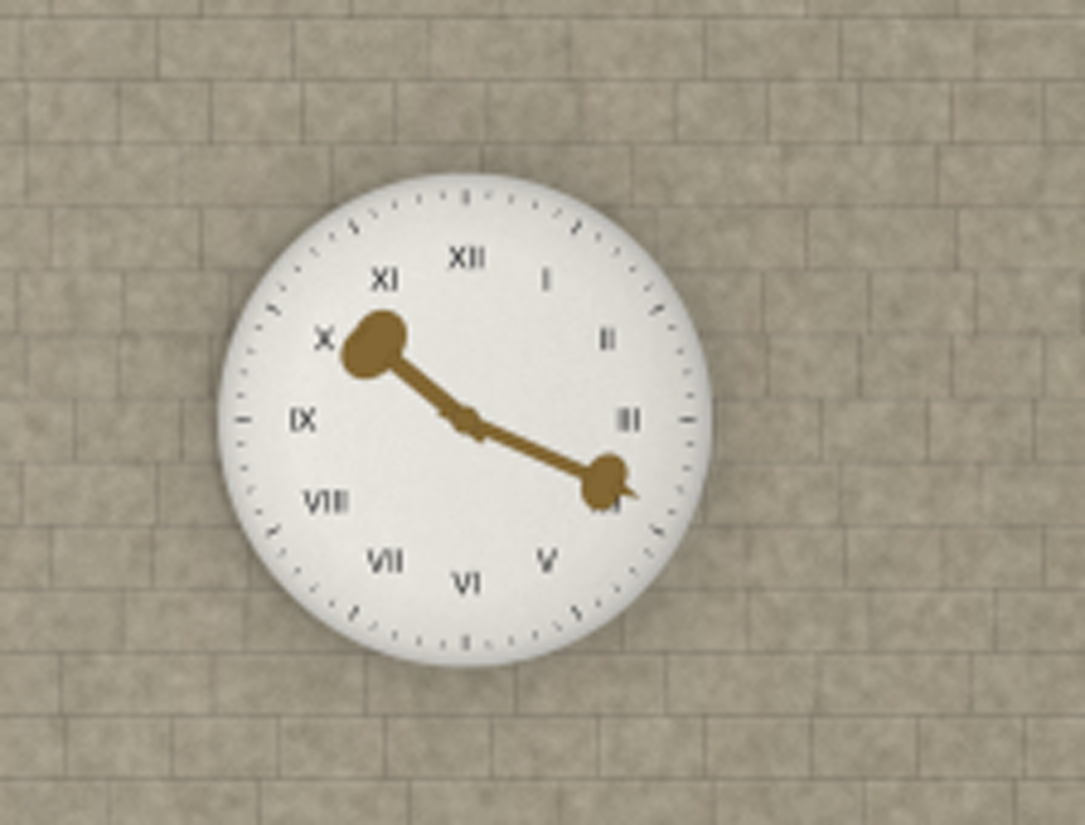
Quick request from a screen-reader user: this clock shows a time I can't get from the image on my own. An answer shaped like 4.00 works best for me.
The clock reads 10.19
